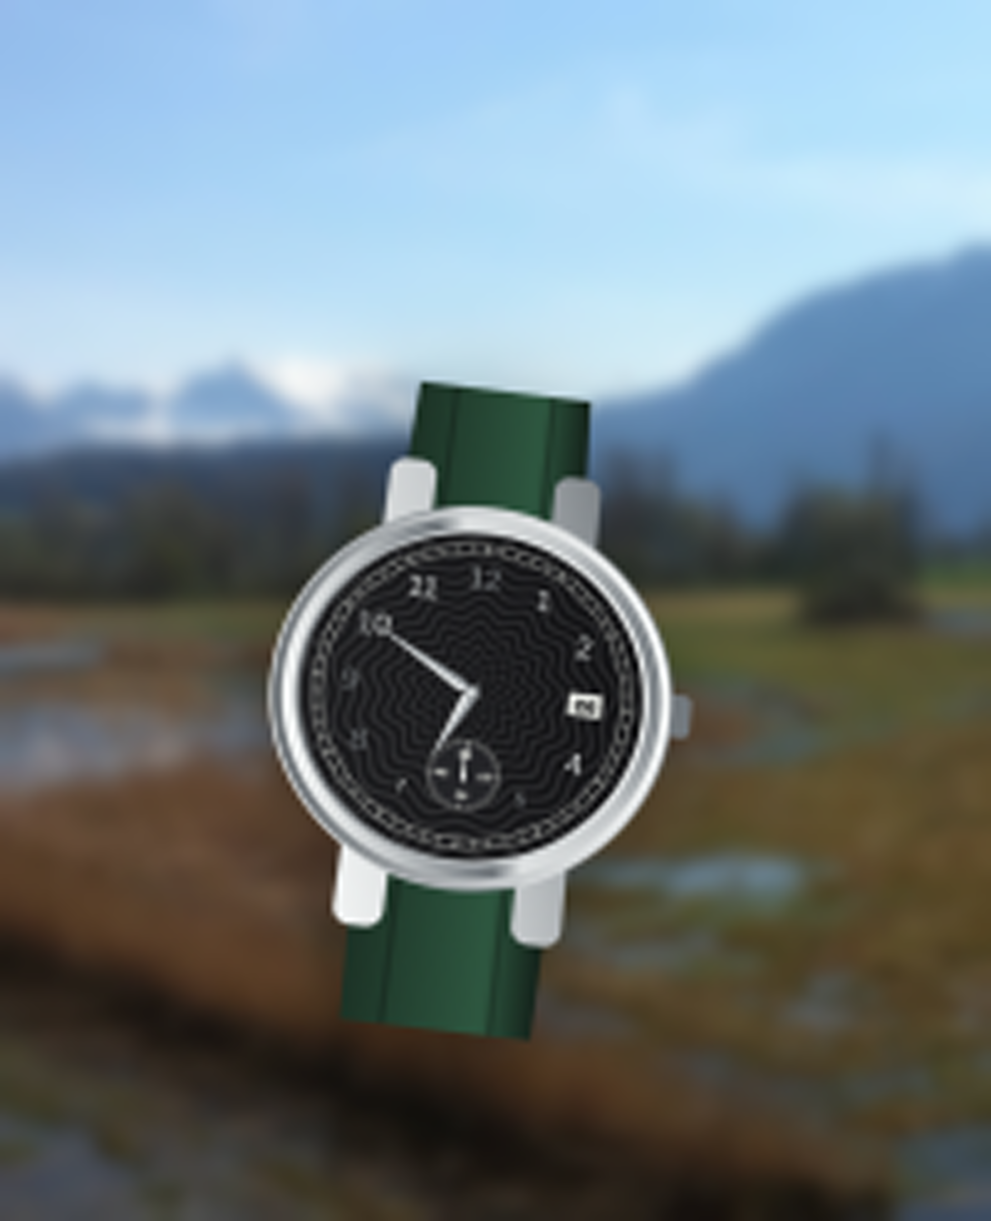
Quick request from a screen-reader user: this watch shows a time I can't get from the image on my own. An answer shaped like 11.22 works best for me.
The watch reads 6.50
